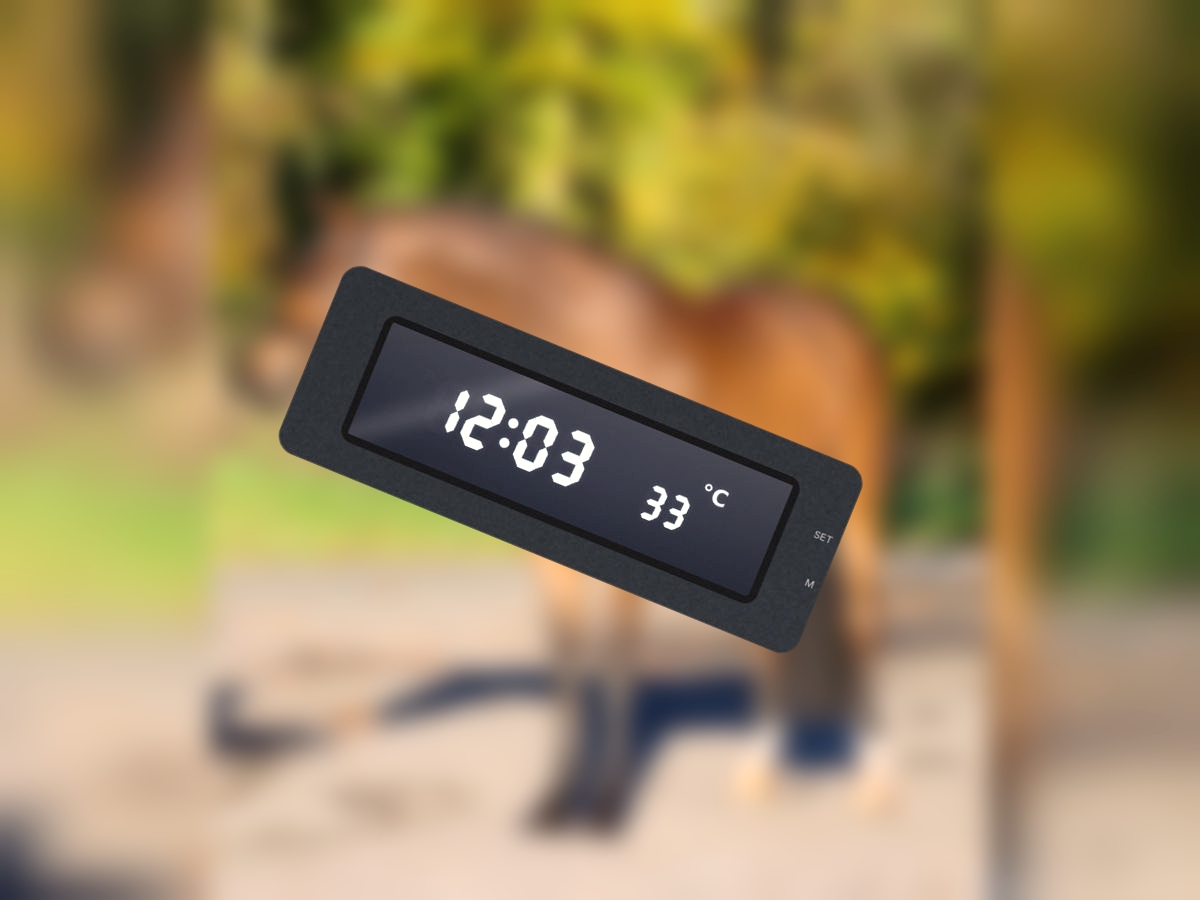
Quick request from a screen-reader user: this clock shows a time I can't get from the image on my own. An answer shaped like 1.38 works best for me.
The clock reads 12.03
